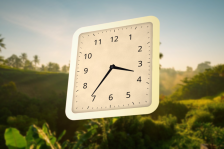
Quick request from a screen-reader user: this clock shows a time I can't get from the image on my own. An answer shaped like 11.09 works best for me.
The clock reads 3.36
